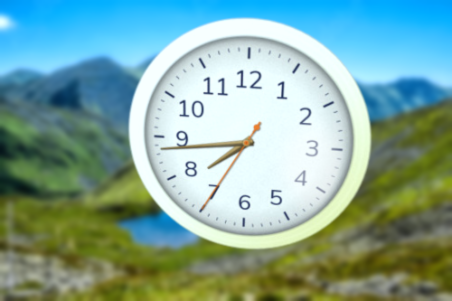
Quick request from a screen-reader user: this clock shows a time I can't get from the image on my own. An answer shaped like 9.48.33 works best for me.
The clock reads 7.43.35
